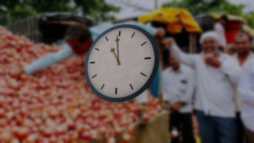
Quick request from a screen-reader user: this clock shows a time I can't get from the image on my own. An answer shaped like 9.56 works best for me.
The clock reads 10.59
